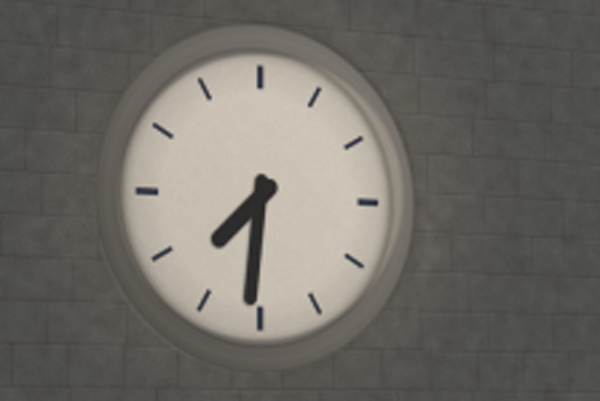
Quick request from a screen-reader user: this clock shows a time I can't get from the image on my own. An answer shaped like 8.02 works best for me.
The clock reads 7.31
